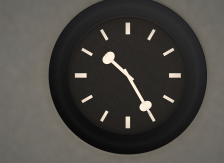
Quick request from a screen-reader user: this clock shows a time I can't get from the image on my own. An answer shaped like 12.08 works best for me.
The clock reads 10.25
